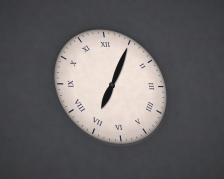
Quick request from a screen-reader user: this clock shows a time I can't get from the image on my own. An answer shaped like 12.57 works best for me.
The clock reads 7.05
